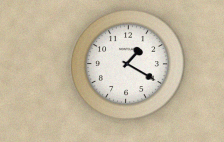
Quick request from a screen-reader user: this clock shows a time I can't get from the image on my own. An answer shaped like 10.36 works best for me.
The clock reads 1.20
